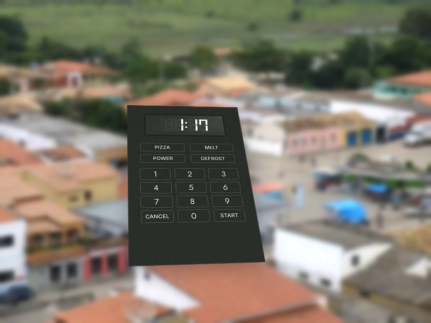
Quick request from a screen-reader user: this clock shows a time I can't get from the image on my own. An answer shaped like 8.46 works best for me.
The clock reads 1.17
